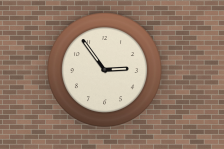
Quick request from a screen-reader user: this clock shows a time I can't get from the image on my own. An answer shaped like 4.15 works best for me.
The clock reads 2.54
